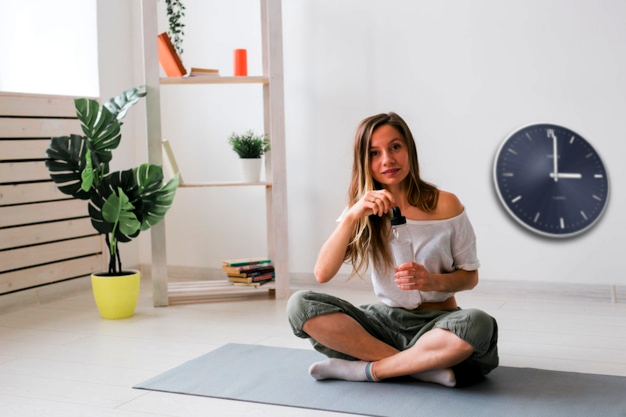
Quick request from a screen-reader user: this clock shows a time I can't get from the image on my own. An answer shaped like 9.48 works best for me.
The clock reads 3.01
